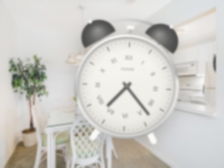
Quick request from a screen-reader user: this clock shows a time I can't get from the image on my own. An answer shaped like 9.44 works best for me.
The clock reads 7.23
